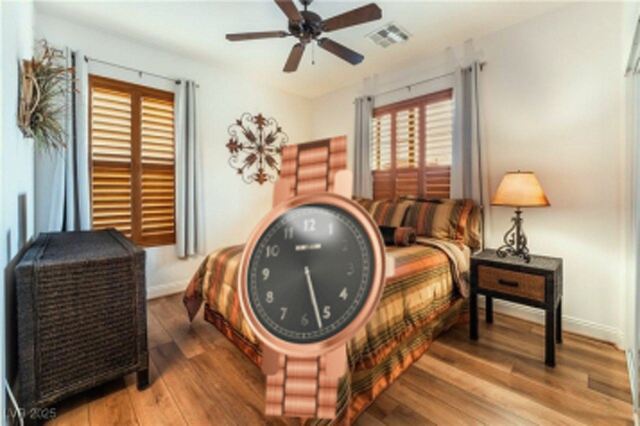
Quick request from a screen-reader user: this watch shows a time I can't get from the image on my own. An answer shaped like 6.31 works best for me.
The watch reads 5.27
